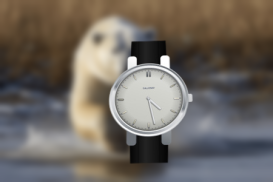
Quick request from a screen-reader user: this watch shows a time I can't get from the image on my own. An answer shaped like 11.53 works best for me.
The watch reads 4.28
